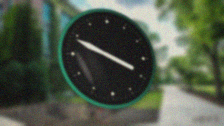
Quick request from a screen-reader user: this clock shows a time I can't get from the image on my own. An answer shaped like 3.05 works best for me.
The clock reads 3.49
